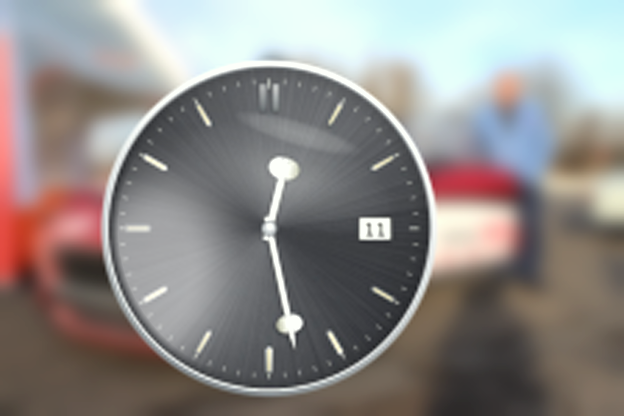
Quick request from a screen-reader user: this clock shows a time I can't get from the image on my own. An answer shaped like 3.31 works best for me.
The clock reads 12.28
